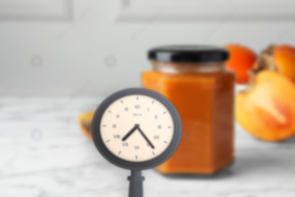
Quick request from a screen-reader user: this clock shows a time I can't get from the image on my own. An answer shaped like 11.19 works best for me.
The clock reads 7.24
